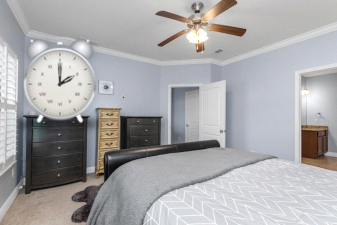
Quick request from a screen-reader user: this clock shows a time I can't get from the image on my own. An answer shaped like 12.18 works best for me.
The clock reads 2.00
